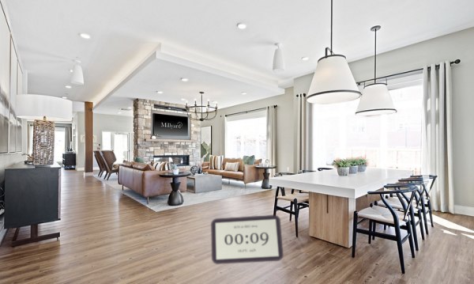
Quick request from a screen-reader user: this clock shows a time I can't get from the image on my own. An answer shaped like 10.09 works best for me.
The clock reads 0.09
